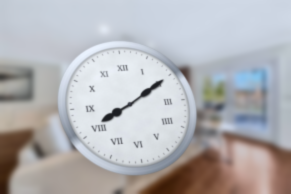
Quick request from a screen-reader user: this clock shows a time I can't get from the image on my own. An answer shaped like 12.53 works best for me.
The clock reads 8.10
